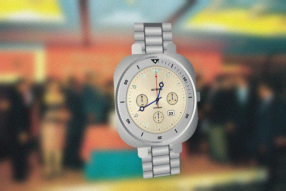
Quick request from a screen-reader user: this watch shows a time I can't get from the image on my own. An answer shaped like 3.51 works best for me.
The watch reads 12.41
